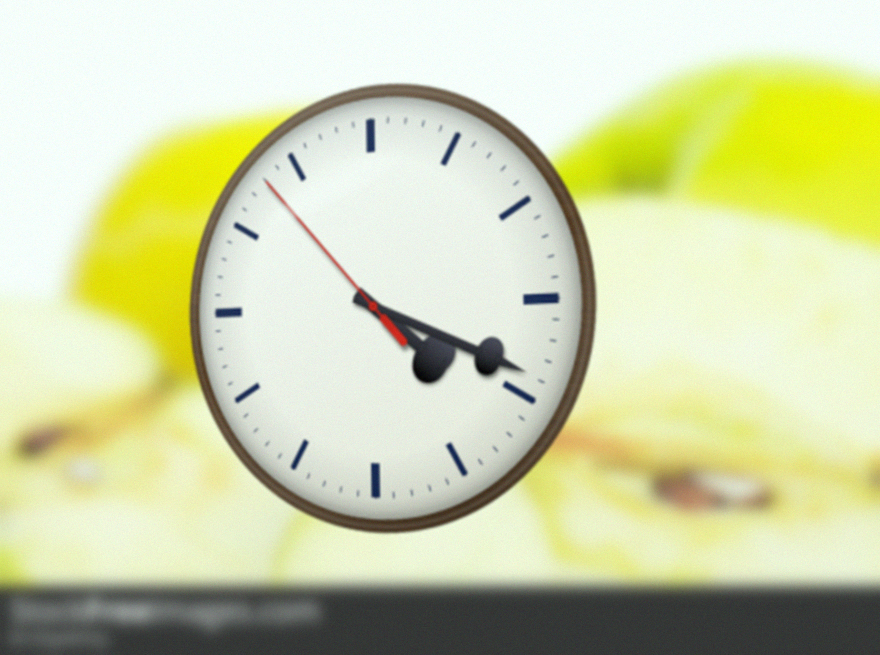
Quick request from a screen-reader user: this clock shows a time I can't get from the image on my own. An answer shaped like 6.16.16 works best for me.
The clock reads 4.18.53
